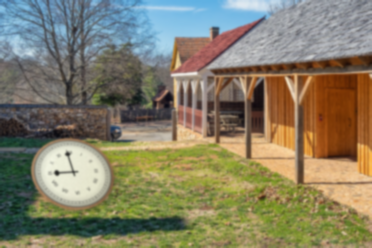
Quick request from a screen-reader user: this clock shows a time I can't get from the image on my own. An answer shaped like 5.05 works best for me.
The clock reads 8.59
